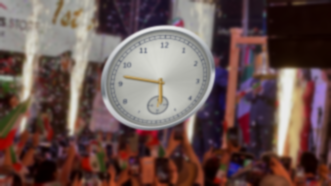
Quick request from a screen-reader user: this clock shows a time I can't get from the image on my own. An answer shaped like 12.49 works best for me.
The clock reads 5.47
